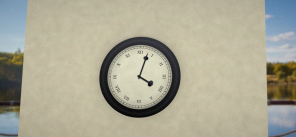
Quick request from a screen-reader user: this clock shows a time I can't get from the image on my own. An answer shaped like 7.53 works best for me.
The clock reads 4.03
